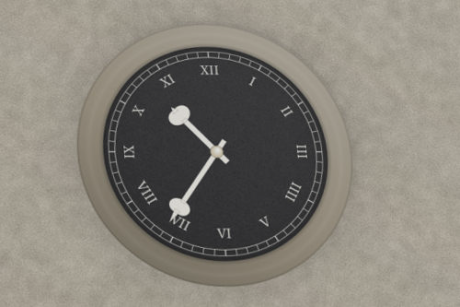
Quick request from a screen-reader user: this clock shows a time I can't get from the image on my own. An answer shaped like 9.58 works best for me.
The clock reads 10.36
